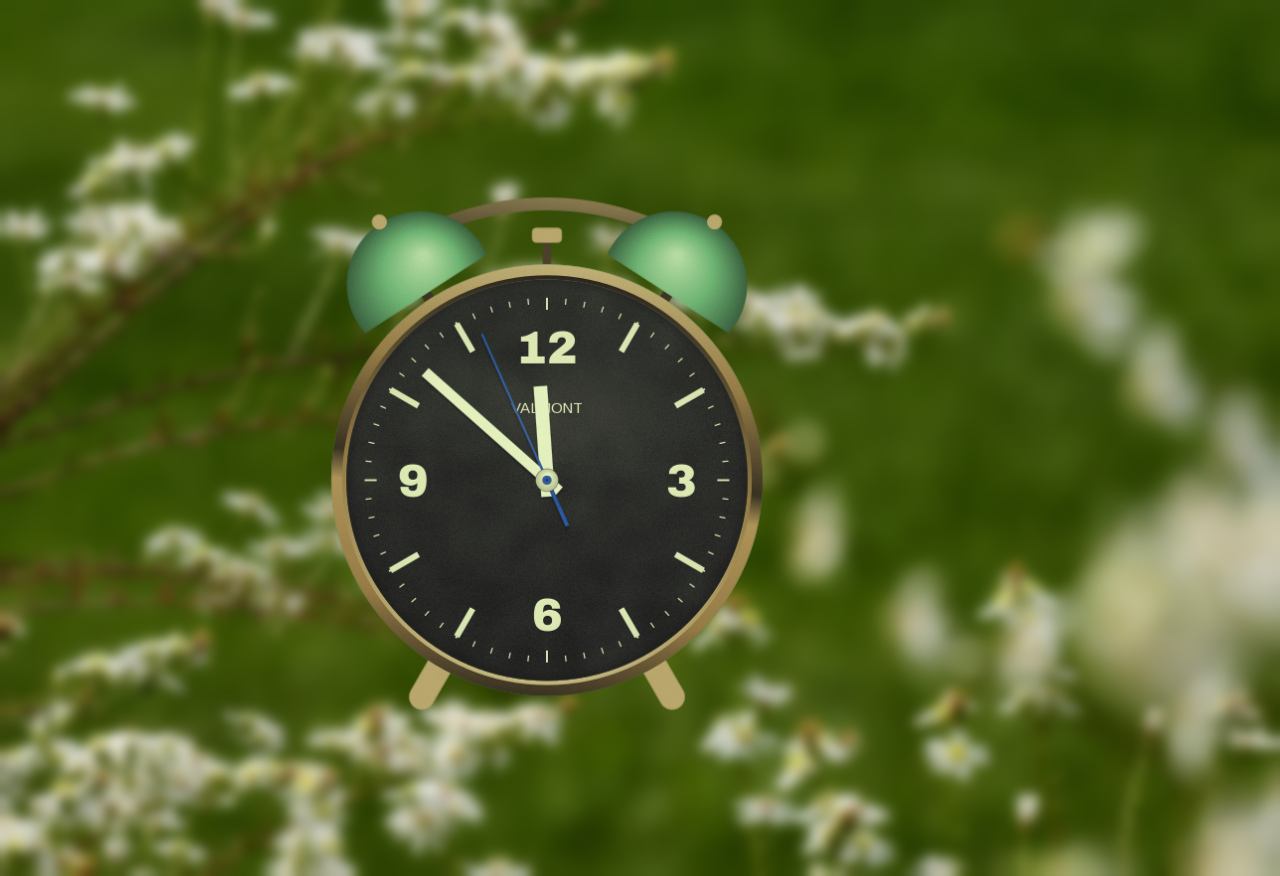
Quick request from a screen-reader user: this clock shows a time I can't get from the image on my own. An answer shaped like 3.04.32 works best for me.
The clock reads 11.51.56
